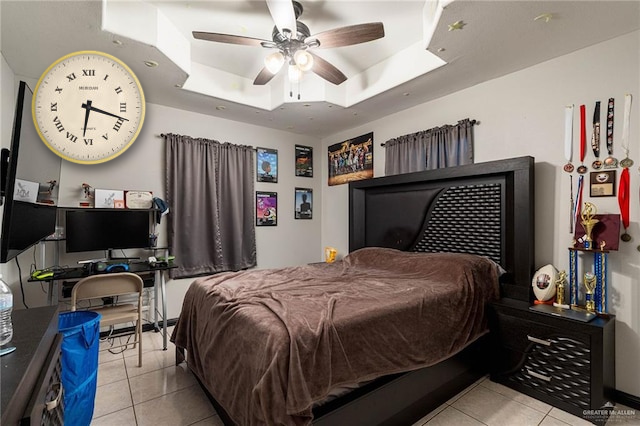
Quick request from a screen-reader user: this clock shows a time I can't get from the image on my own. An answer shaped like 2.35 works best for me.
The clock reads 6.18
